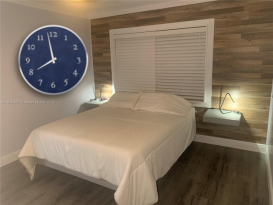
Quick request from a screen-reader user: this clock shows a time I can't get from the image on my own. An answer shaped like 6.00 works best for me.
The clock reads 7.58
